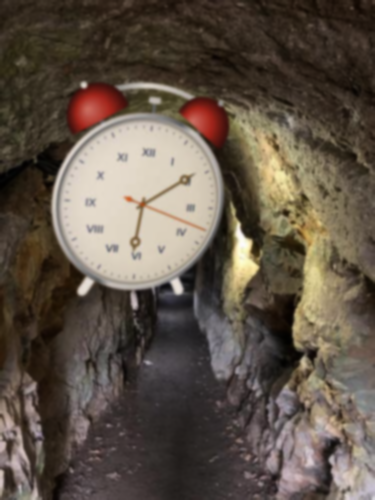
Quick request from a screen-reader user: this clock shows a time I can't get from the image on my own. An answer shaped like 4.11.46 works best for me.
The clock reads 6.09.18
